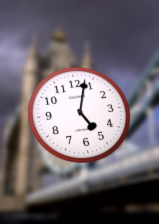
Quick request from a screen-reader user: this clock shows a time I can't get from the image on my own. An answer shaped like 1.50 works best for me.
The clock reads 5.03
